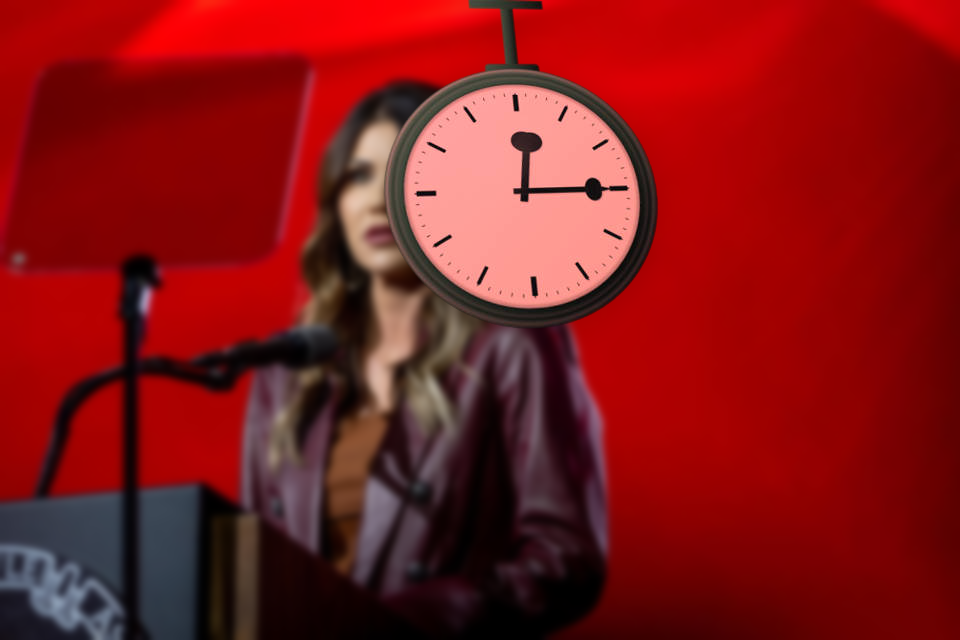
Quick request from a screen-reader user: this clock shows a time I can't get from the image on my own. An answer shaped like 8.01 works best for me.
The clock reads 12.15
